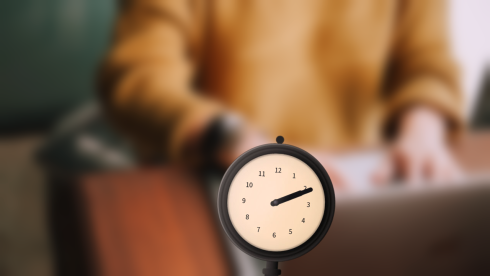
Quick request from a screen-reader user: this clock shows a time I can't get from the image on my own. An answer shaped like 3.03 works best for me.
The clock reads 2.11
